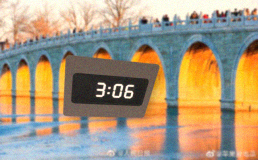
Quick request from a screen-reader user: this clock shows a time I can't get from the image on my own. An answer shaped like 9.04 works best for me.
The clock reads 3.06
